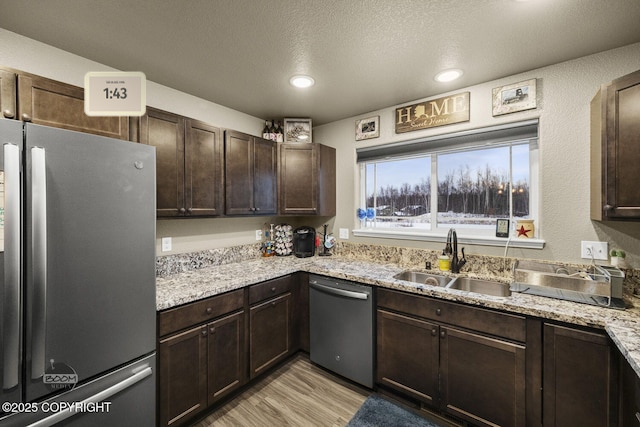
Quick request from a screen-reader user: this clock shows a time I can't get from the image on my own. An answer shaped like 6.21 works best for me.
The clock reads 1.43
